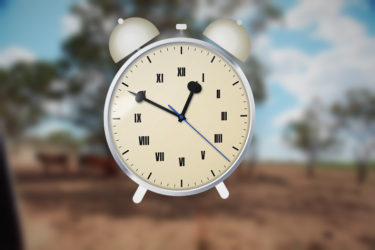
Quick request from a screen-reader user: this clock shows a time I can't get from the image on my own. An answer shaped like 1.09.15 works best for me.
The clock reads 12.49.22
